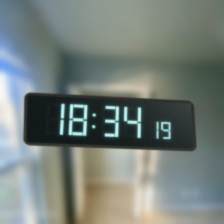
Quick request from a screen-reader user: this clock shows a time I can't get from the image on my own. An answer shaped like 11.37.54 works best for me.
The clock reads 18.34.19
